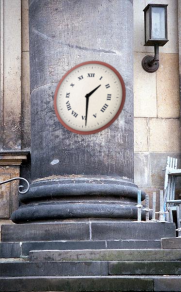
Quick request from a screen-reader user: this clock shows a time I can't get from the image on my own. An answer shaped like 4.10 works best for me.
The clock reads 1.29
